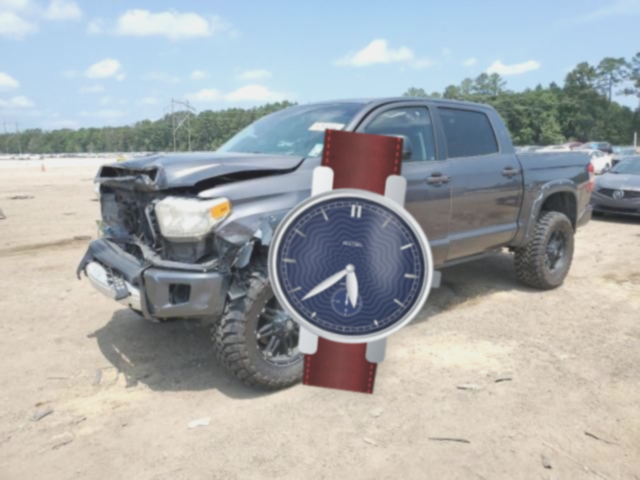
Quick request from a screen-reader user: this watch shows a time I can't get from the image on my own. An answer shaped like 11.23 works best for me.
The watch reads 5.38
